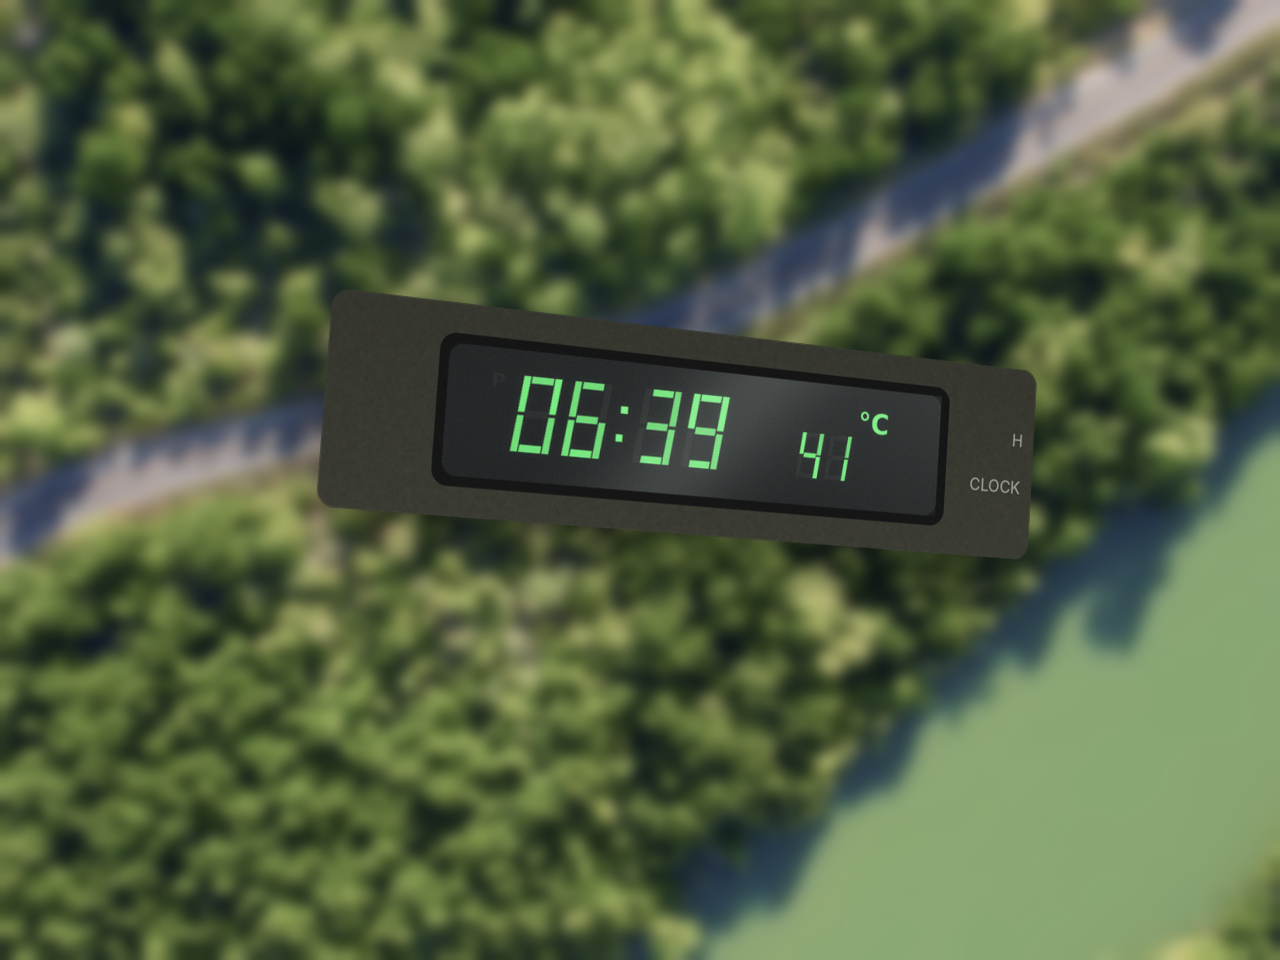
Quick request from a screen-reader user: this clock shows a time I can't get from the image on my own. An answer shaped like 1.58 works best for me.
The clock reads 6.39
